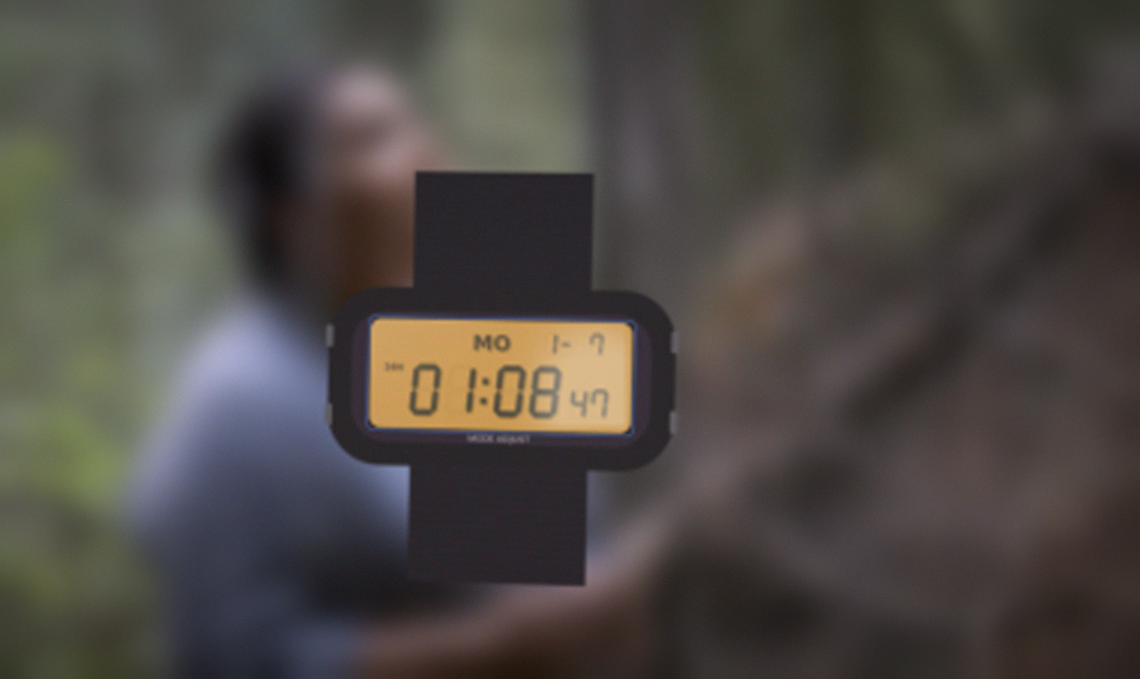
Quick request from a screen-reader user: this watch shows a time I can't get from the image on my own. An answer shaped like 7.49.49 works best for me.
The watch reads 1.08.47
